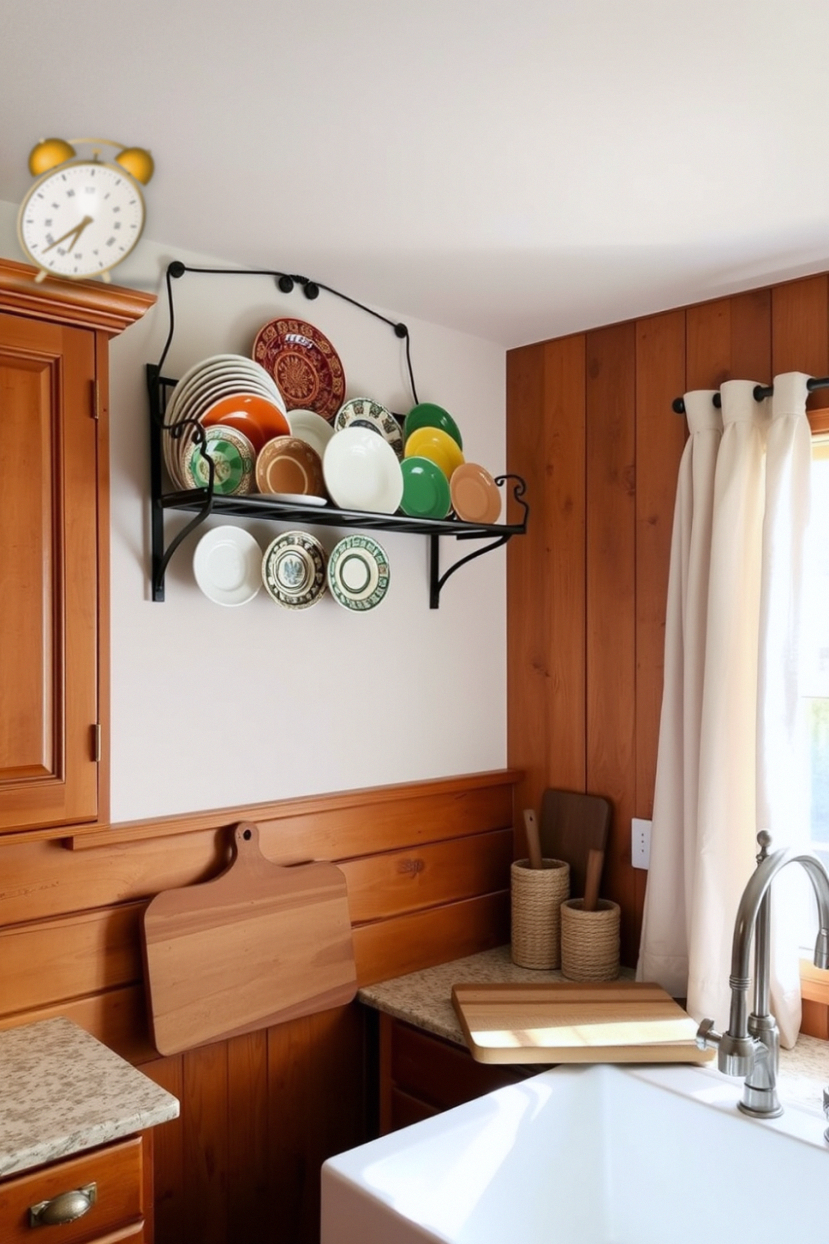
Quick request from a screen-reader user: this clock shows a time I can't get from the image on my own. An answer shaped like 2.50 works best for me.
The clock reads 6.38
